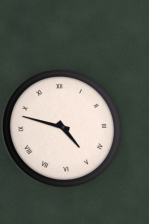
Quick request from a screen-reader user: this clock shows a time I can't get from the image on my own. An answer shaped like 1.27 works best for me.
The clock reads 4.48
